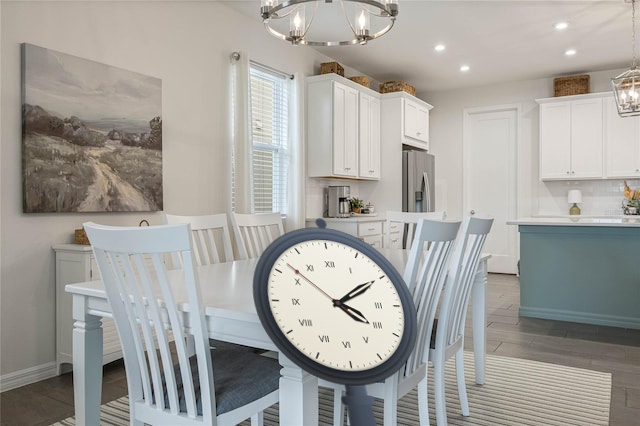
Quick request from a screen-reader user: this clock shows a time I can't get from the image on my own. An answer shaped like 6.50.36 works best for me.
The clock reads 4.09.52
